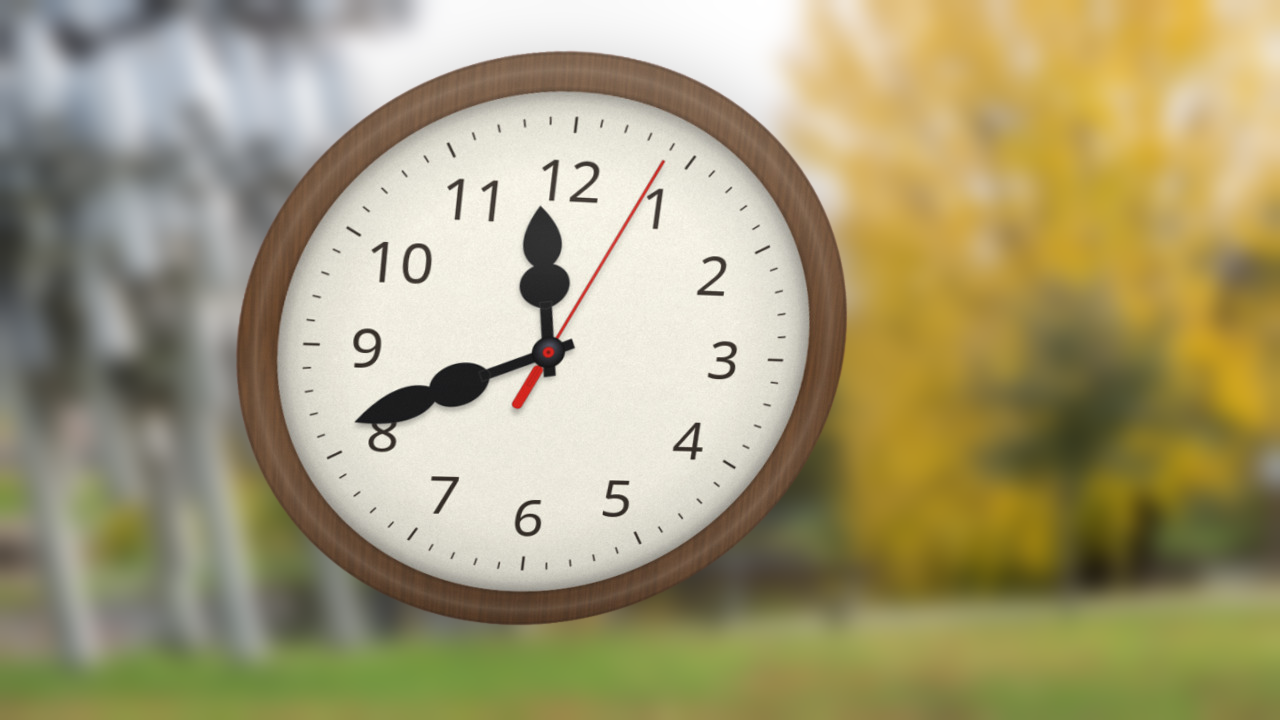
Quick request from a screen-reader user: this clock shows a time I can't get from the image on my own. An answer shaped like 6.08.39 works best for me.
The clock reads 11.41.04
